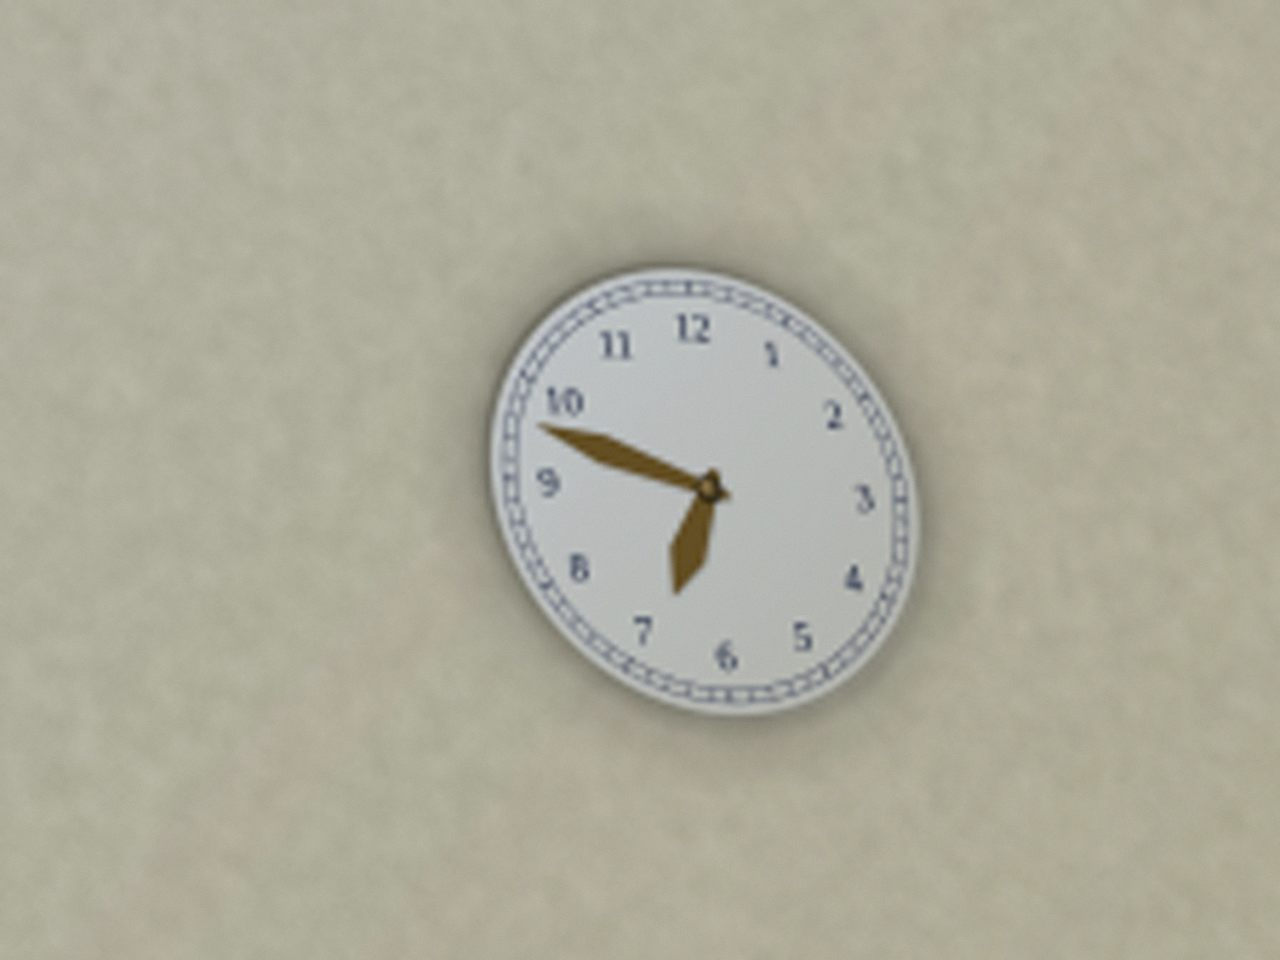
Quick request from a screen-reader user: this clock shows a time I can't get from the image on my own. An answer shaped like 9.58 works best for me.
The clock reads 6.48
